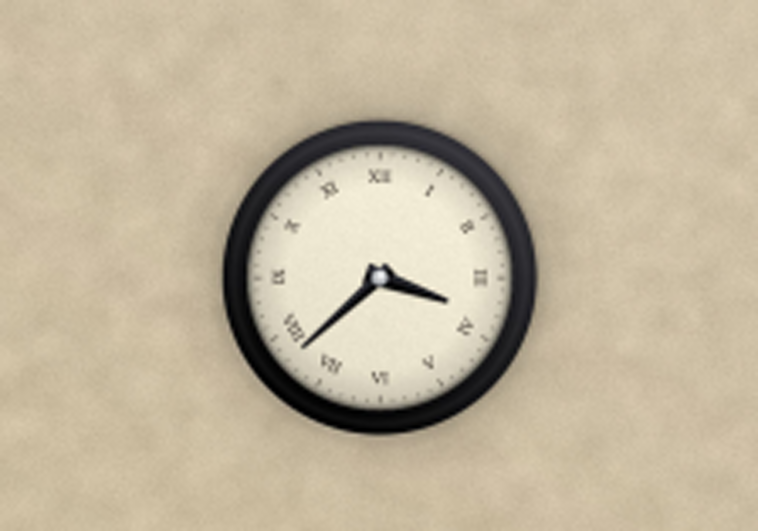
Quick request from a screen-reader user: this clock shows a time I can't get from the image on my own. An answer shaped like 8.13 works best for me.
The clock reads 3.38
